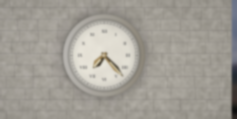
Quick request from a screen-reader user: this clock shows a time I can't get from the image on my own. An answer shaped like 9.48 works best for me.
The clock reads 7.23
